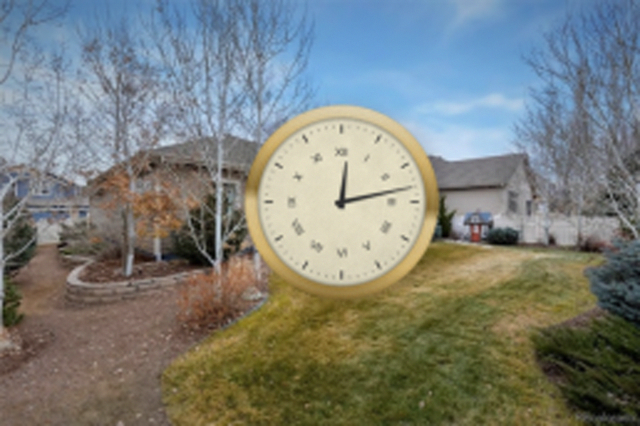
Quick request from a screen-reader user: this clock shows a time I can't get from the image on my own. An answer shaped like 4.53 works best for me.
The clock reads 12.13
